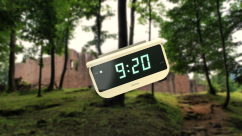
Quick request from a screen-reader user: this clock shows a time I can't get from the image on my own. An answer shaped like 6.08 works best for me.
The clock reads 9.20
